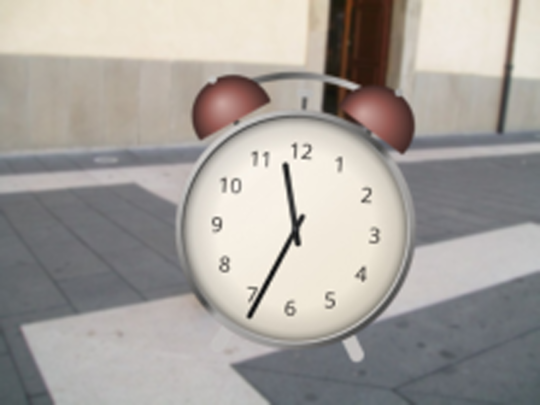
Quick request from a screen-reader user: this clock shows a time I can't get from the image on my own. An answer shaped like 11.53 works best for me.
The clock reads 11.34
